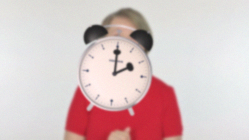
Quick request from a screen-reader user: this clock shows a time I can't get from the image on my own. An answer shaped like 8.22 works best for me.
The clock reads 2.00
